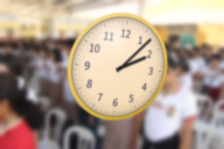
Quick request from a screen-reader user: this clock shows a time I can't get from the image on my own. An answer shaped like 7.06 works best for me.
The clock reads 2.07
